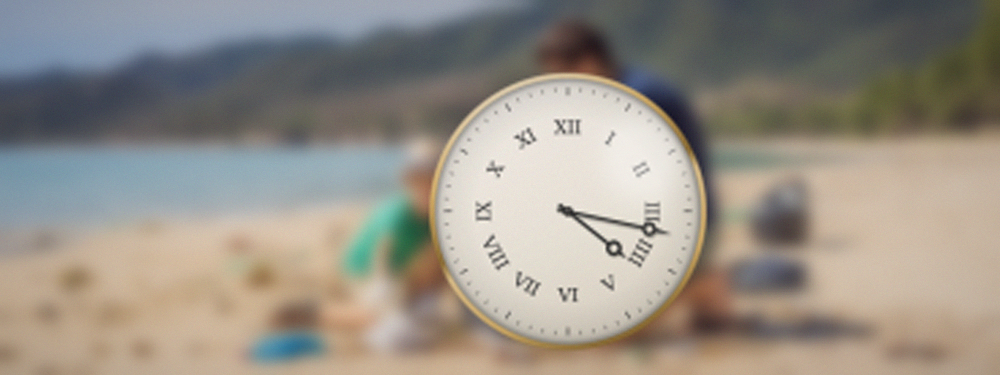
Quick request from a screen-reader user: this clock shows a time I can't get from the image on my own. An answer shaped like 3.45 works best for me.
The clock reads 4.17
